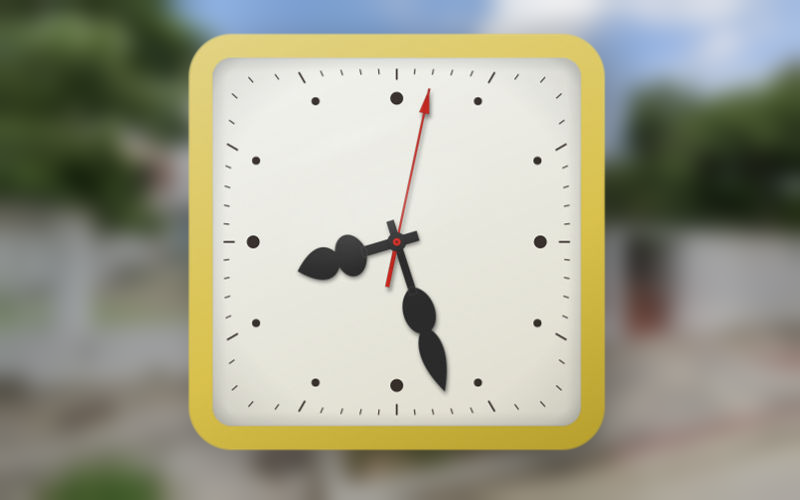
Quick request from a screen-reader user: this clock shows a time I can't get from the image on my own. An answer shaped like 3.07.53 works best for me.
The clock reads 8.27.02
